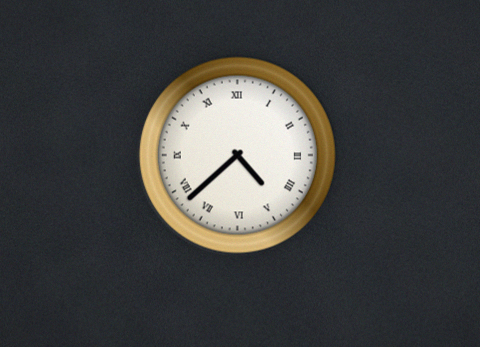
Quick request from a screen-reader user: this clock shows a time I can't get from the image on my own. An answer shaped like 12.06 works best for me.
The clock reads 4.38
